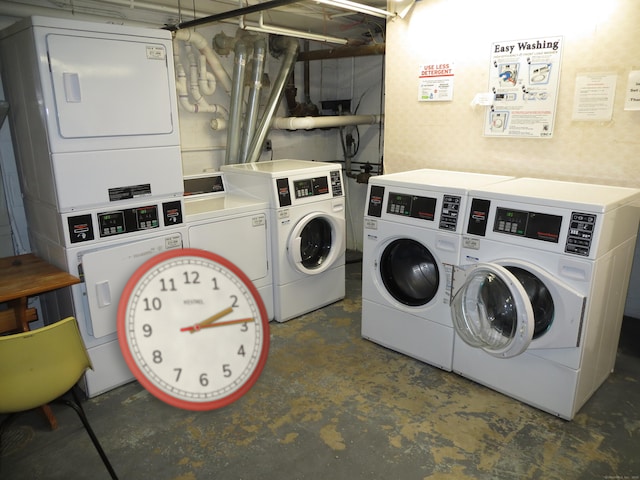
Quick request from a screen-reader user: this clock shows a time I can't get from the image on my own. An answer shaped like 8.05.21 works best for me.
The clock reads 2.14.14
